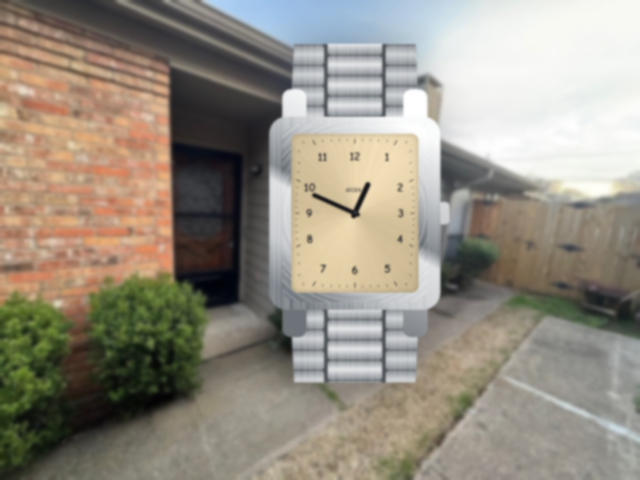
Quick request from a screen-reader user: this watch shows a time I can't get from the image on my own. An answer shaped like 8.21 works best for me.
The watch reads 12.49
